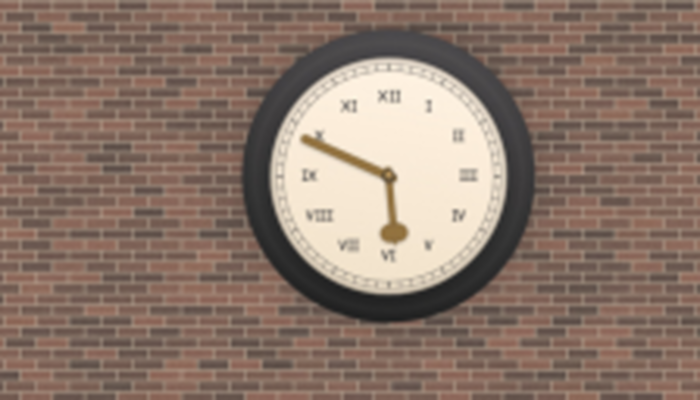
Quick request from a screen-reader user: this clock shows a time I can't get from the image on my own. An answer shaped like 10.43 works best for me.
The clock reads 5.49
